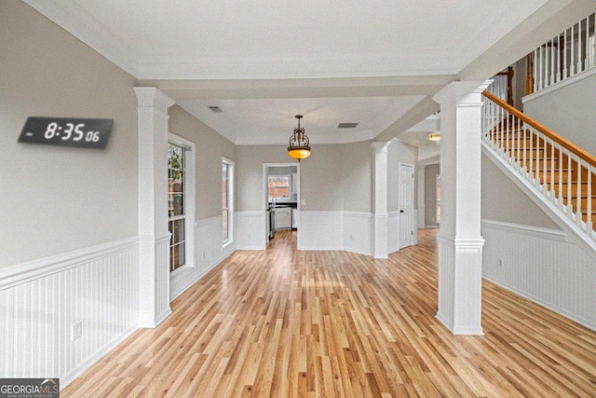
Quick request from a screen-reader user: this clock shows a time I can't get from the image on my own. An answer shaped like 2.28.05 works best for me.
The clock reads 8.35.06
